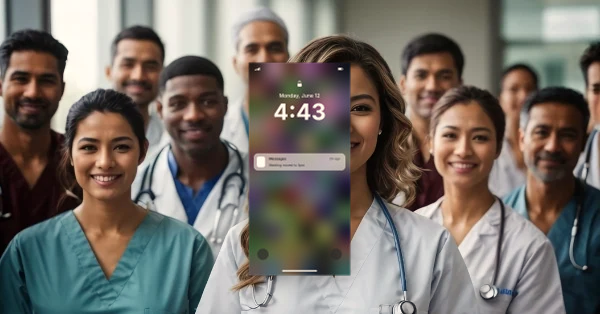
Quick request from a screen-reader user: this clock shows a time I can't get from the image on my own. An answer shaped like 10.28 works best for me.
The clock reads 4.43
